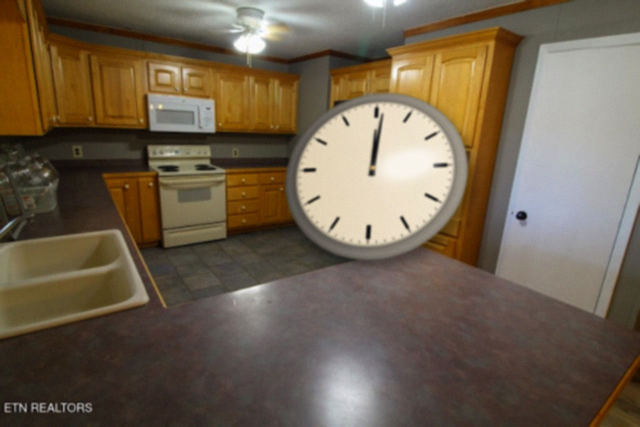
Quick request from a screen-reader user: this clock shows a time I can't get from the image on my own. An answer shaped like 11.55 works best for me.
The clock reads 12.01
